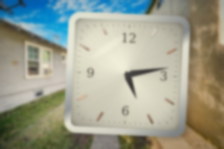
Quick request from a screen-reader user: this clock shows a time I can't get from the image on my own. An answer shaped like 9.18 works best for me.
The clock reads 5.13
